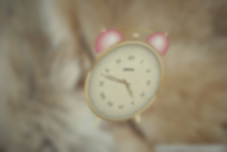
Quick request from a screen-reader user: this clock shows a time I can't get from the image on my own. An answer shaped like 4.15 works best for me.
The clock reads 4.48
